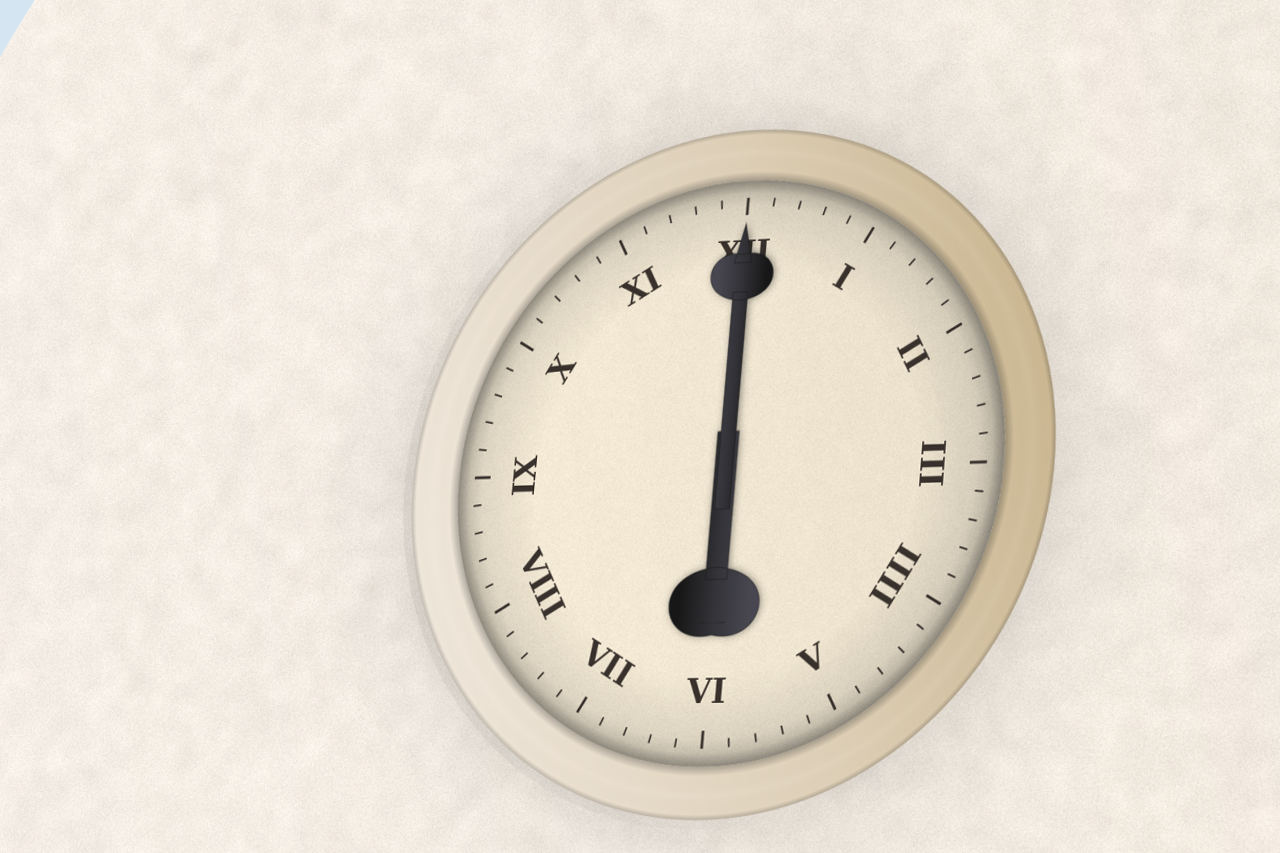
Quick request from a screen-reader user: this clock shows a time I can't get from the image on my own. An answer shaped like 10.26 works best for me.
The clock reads 6.00
